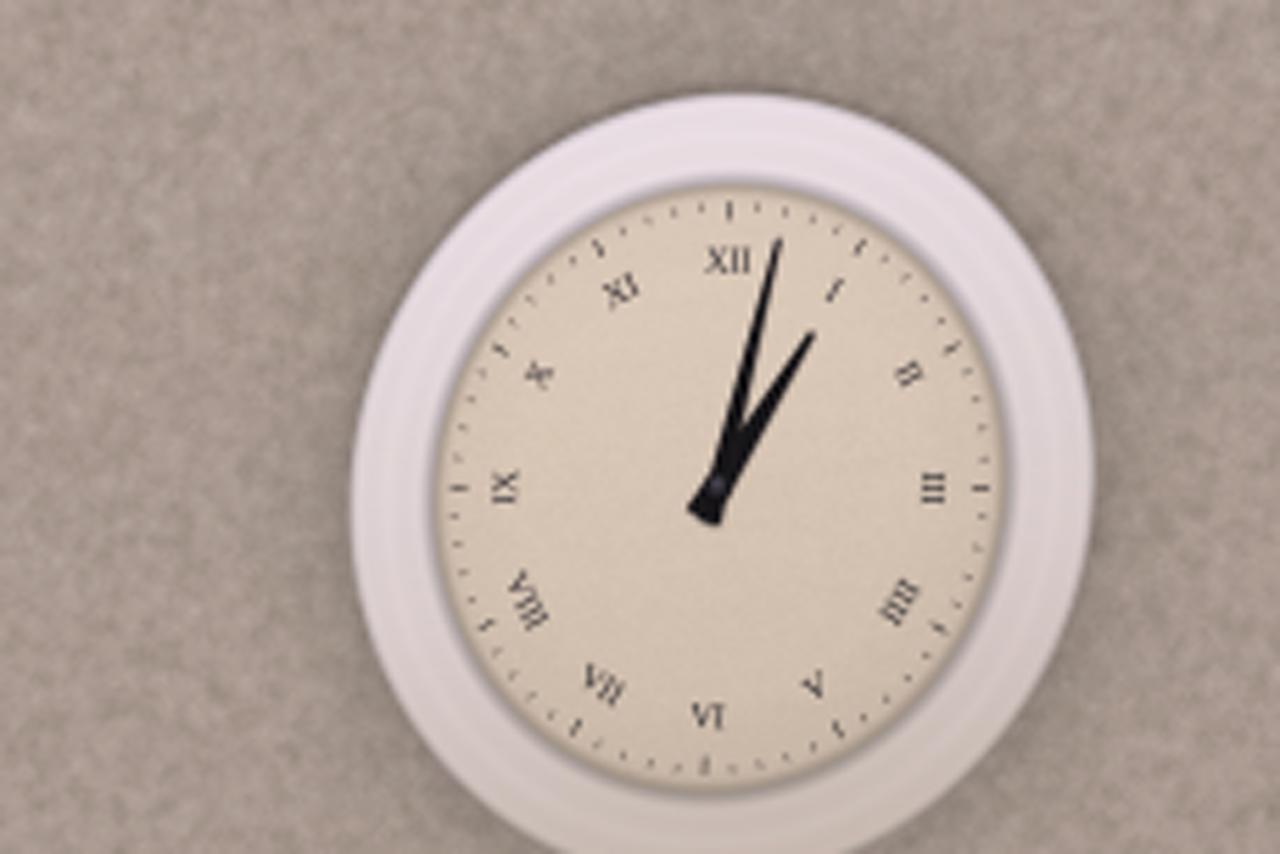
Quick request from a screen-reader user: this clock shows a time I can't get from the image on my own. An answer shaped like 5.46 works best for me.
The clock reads 1.02
